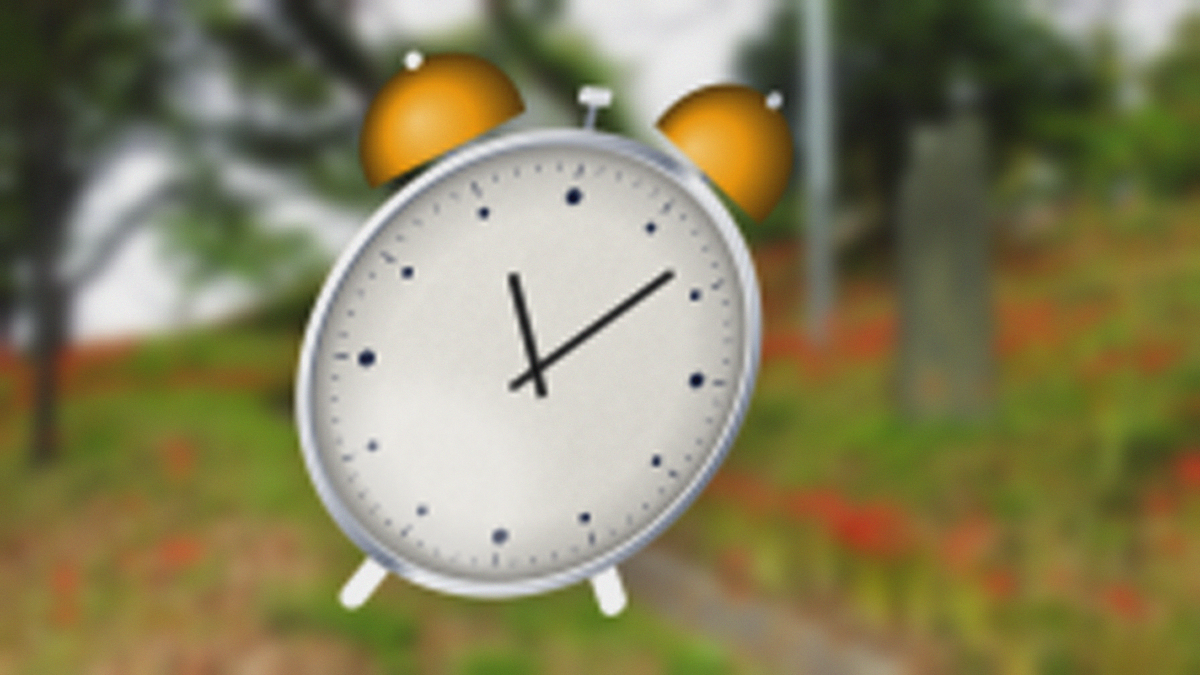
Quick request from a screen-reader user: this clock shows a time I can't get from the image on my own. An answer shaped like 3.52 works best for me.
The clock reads 11.08
